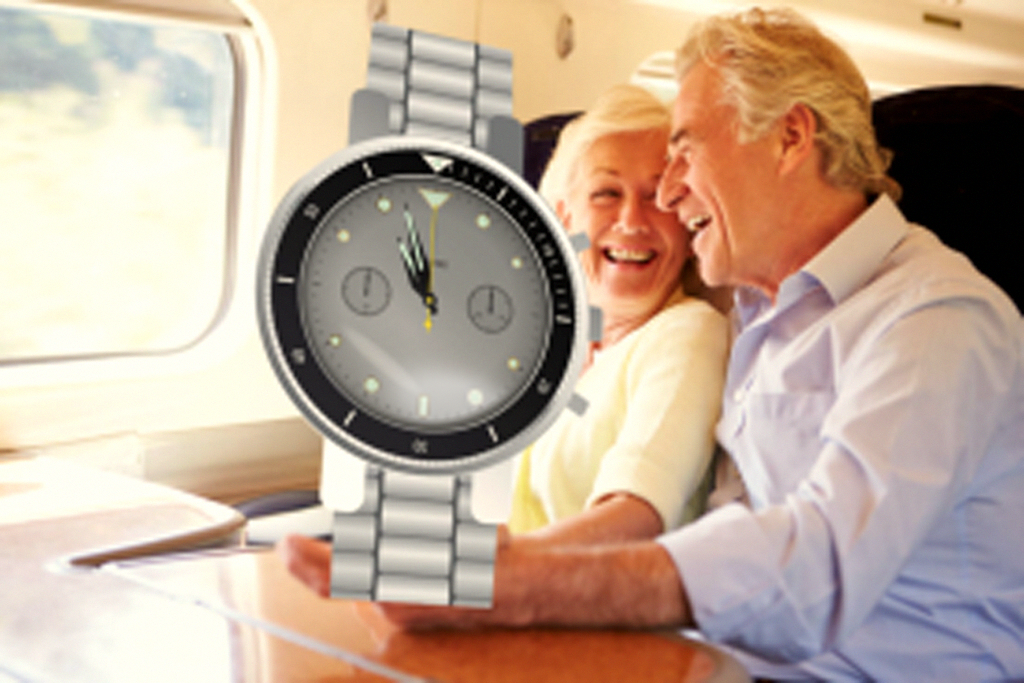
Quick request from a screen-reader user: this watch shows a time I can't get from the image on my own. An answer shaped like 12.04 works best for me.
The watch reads 10.57
